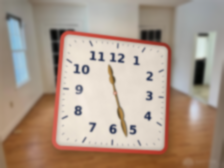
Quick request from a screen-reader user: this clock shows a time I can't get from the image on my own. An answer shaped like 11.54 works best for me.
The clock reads 11.27
